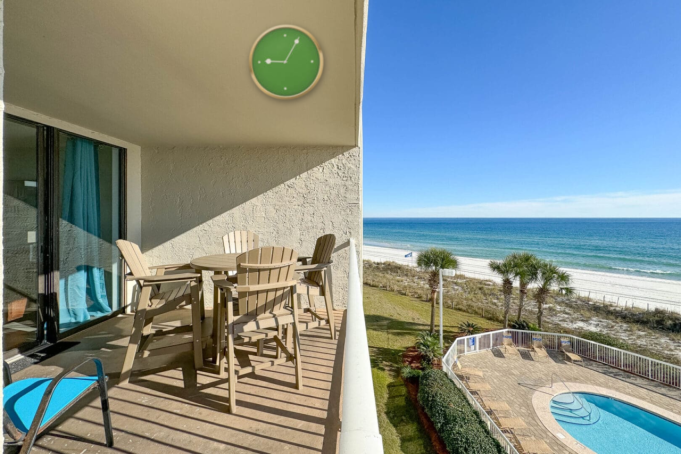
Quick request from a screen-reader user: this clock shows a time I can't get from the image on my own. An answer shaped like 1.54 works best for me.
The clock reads 9.05
